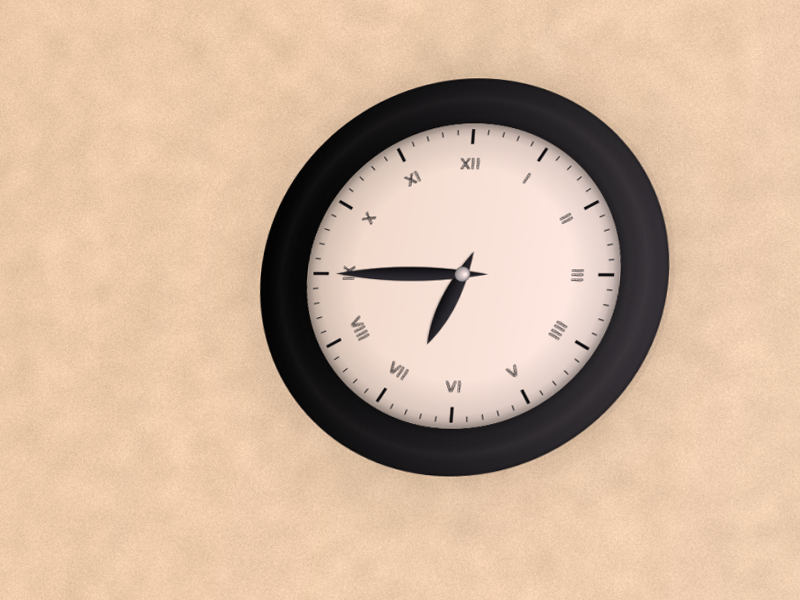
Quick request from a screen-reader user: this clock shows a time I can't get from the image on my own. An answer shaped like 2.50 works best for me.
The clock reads 6.45
